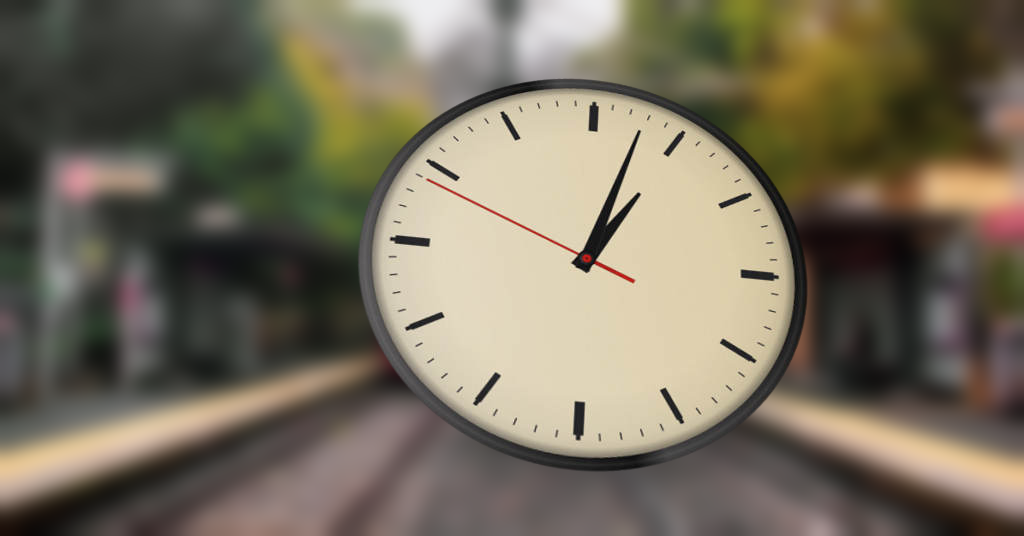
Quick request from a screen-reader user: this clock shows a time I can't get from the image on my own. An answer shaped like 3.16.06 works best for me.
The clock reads 1.02.49
